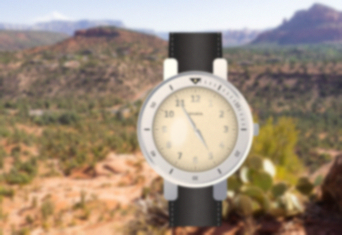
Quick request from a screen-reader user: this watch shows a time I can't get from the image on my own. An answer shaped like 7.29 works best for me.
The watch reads 4.55
